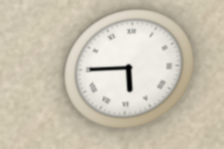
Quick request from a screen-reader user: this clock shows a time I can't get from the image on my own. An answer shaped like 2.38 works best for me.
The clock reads 5.45
